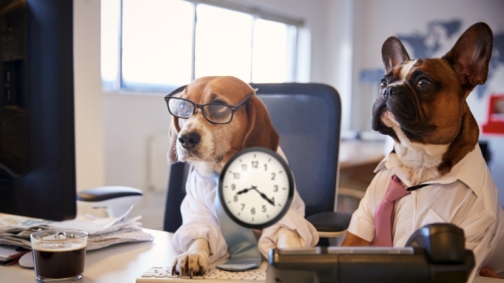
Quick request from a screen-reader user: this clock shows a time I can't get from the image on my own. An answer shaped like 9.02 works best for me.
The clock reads 8.21
